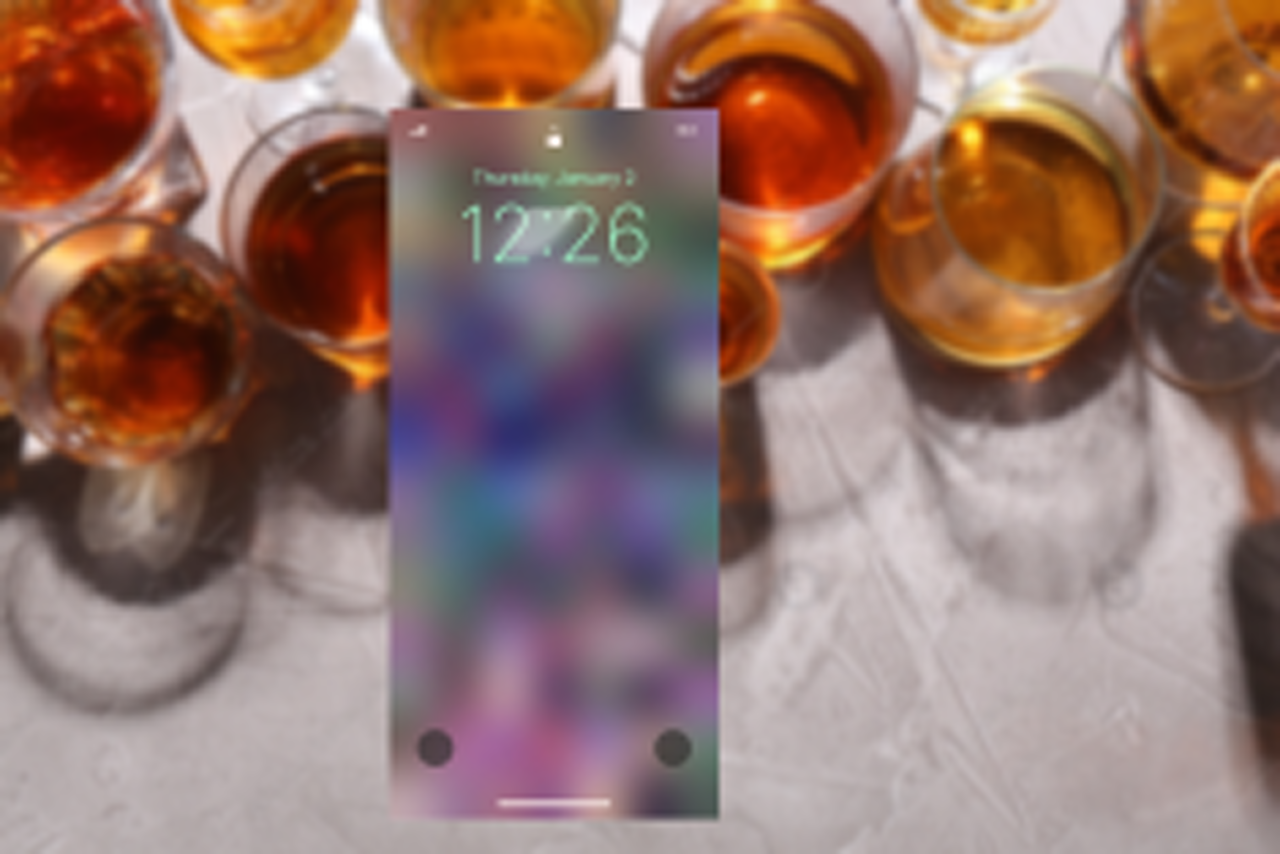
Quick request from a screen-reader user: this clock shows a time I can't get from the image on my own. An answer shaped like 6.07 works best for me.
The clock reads 12.26
